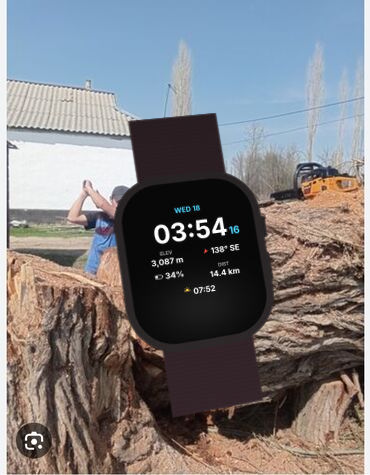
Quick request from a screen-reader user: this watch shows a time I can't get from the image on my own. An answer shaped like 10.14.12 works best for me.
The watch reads 3.54.16
